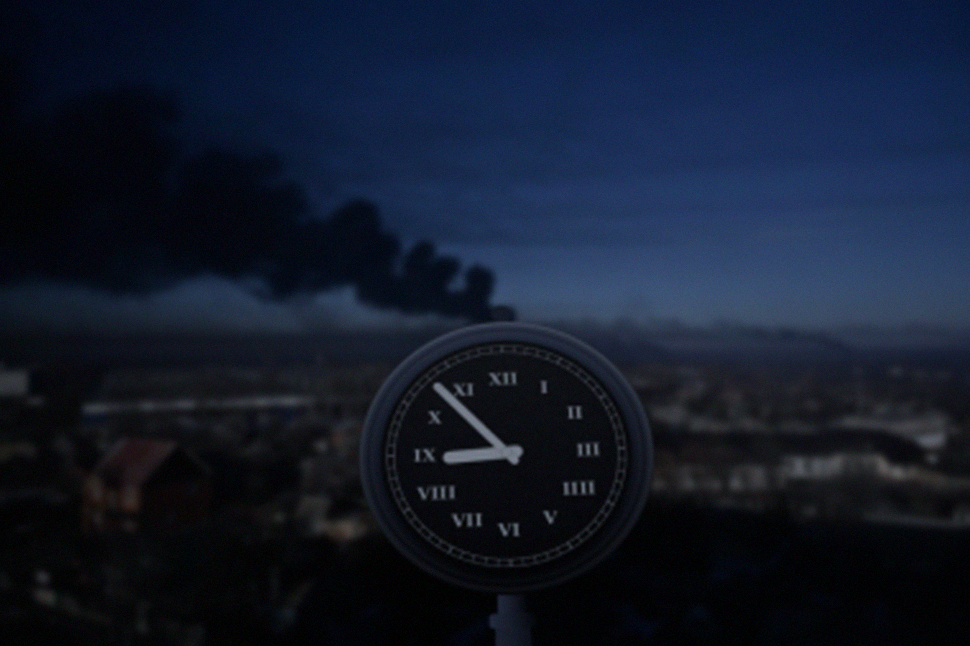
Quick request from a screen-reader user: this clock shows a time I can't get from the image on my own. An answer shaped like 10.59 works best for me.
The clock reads 8.53
